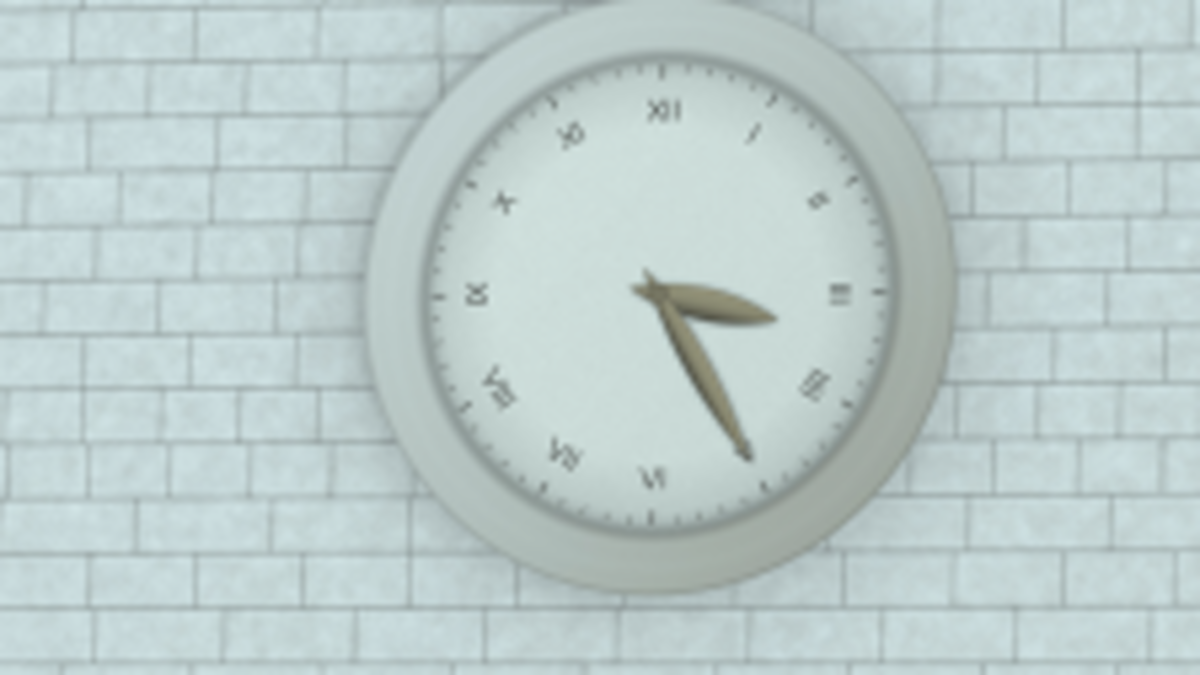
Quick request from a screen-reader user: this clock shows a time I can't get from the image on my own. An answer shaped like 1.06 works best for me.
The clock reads 3.25
